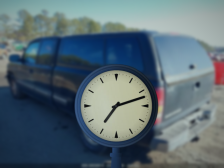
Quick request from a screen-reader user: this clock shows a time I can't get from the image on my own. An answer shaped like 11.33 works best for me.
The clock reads 7.12
